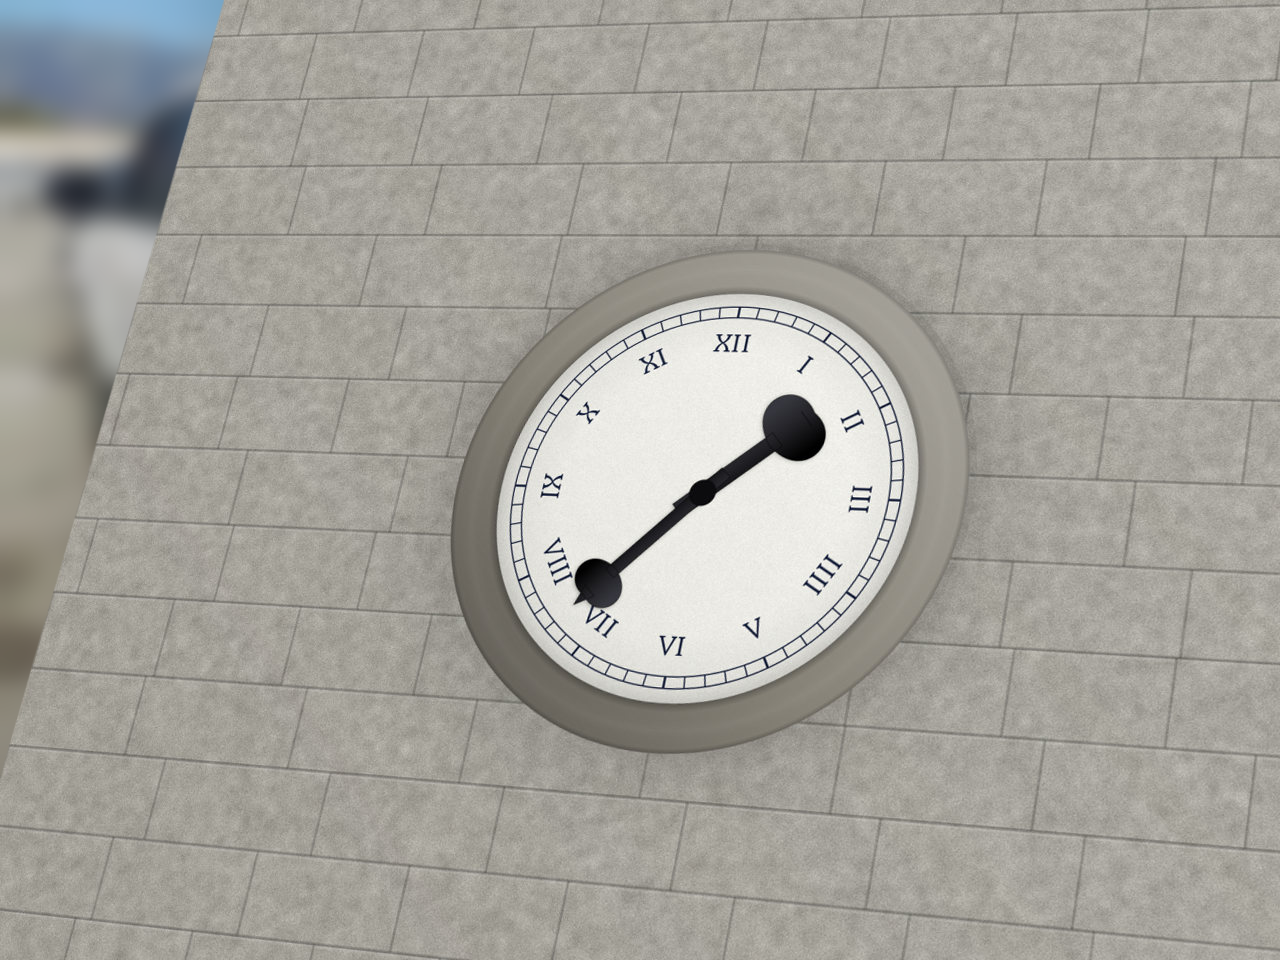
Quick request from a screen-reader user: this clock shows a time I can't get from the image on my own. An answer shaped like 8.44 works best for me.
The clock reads 1.37
